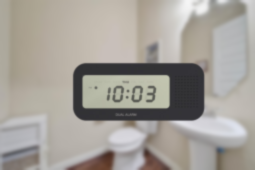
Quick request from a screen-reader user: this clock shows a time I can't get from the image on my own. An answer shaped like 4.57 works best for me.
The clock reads 10.03
